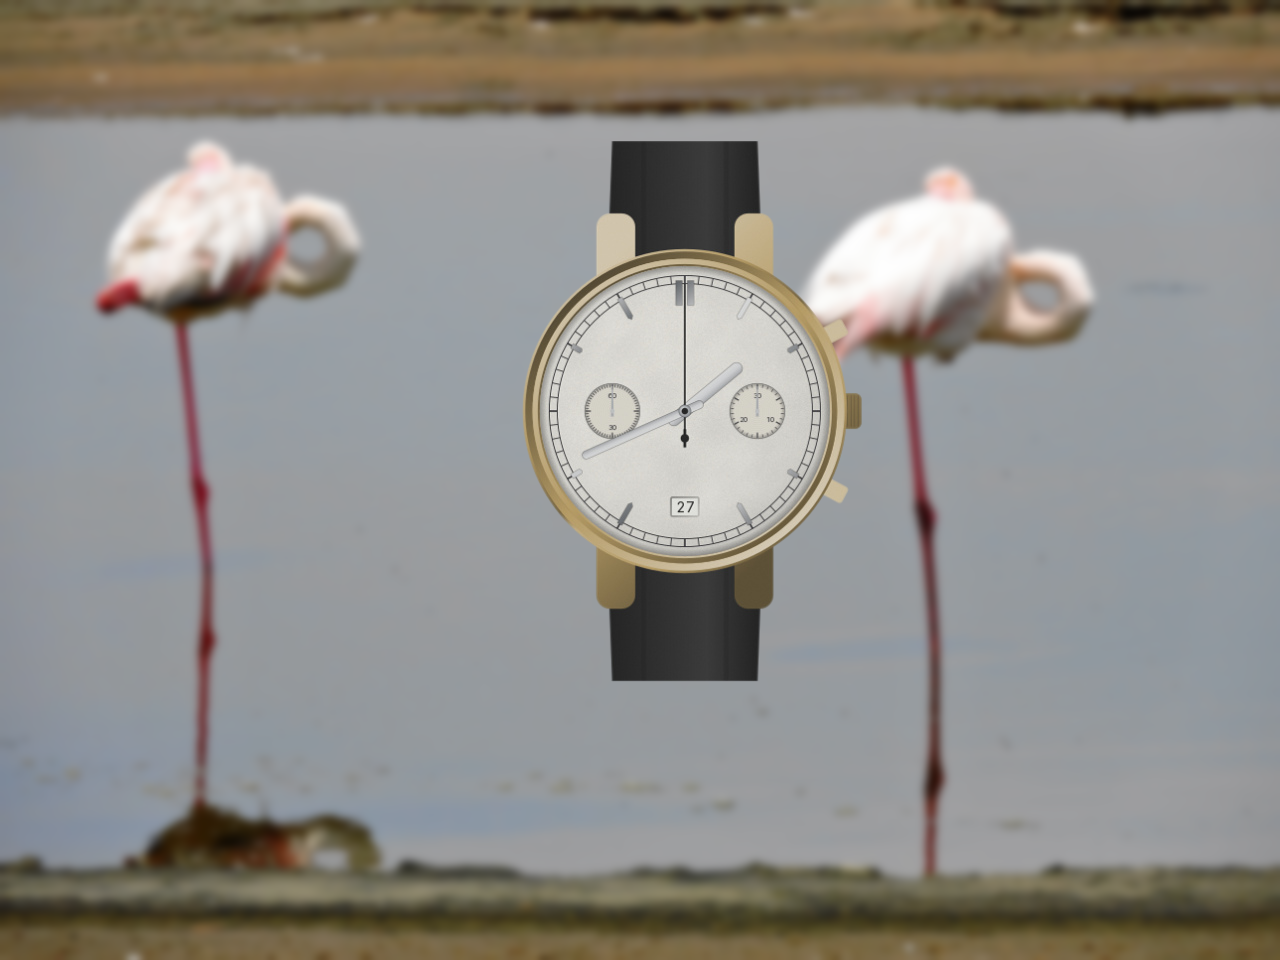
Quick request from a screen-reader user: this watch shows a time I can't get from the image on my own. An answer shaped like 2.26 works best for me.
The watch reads 1.41
